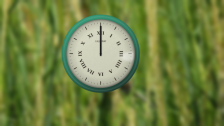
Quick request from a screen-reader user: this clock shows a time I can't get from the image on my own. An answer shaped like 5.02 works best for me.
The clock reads 12.00
